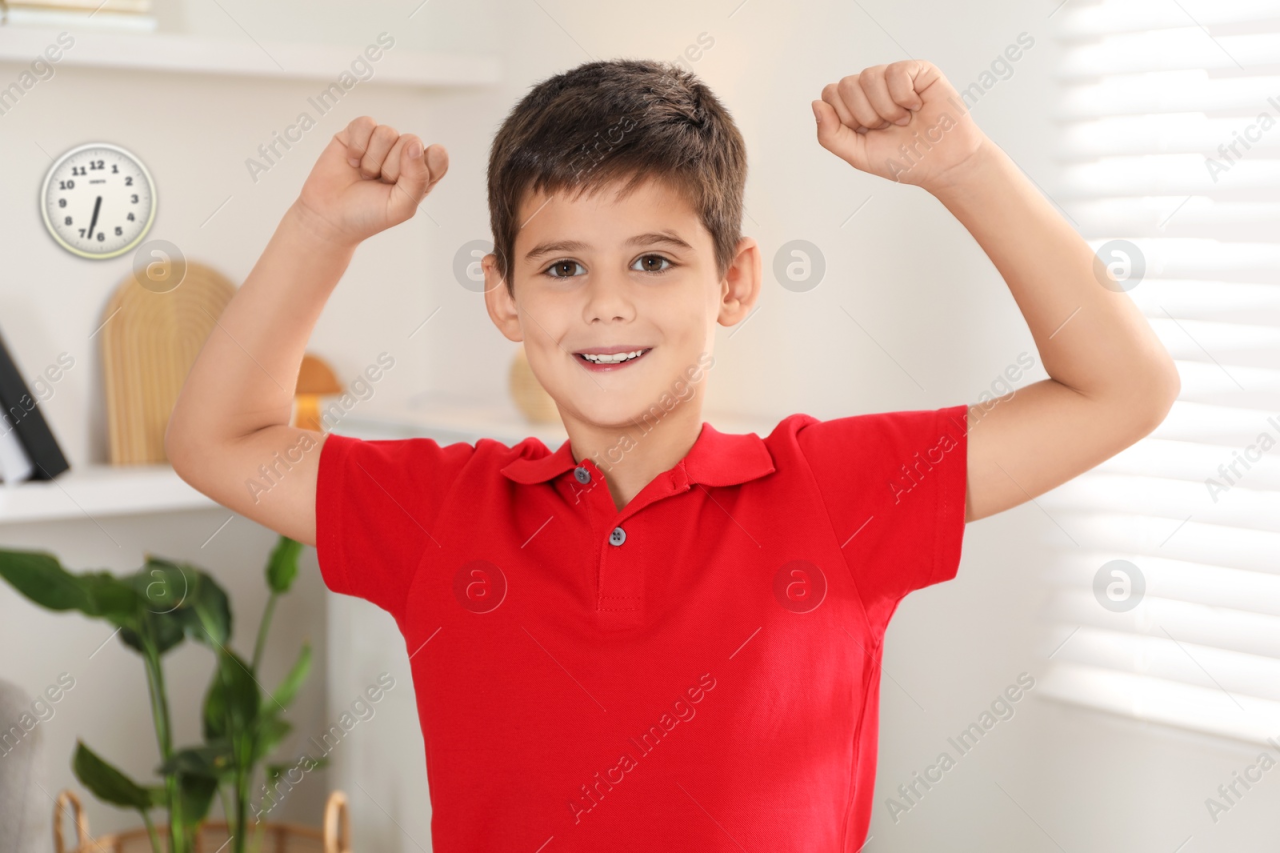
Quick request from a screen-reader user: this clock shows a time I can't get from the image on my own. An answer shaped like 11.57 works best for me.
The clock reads 6.33
